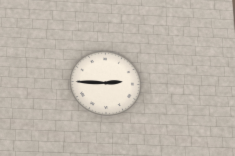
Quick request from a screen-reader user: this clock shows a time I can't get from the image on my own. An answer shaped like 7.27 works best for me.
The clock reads 2.45
